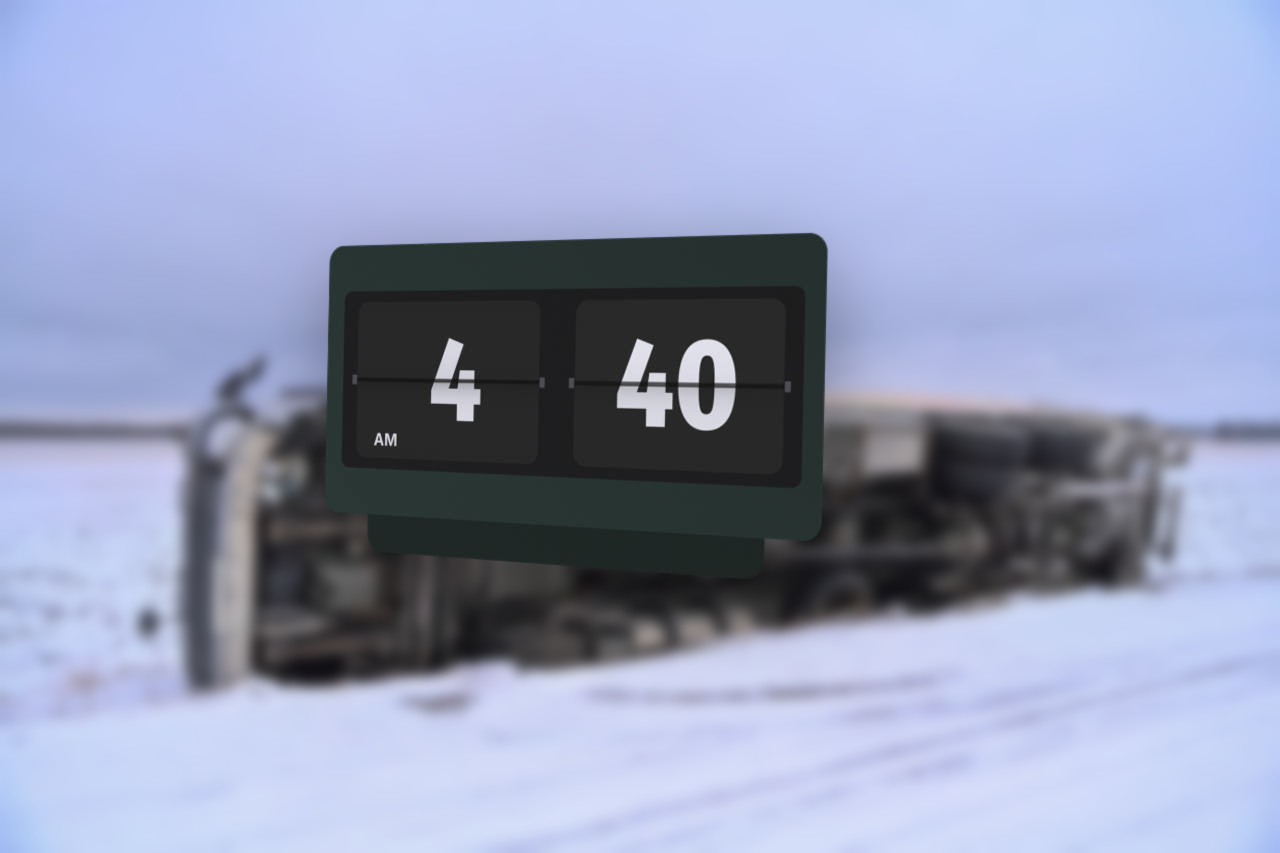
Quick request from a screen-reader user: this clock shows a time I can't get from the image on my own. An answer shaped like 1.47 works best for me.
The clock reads 4.40
